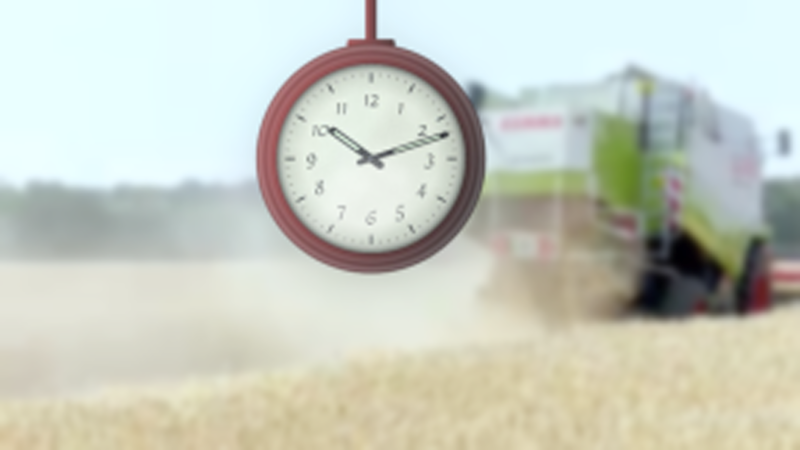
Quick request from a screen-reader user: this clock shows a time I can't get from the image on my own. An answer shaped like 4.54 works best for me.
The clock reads 10.12
